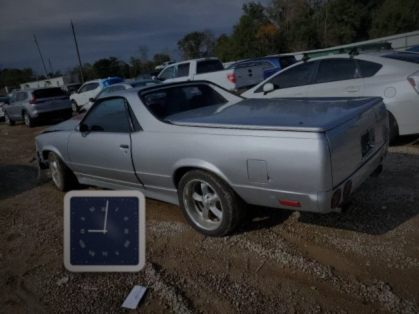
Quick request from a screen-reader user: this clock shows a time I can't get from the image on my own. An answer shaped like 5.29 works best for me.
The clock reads 9.01
